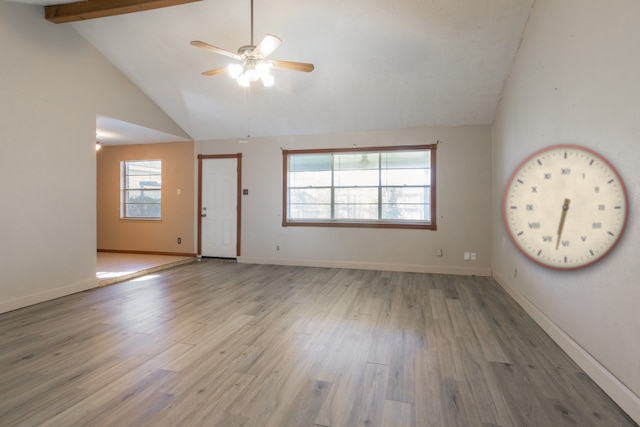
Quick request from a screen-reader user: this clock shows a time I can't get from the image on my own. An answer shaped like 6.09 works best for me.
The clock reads 6.32
